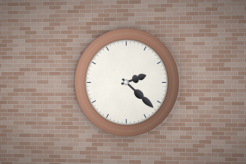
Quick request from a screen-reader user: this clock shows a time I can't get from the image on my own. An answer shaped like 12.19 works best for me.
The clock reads 2.22
